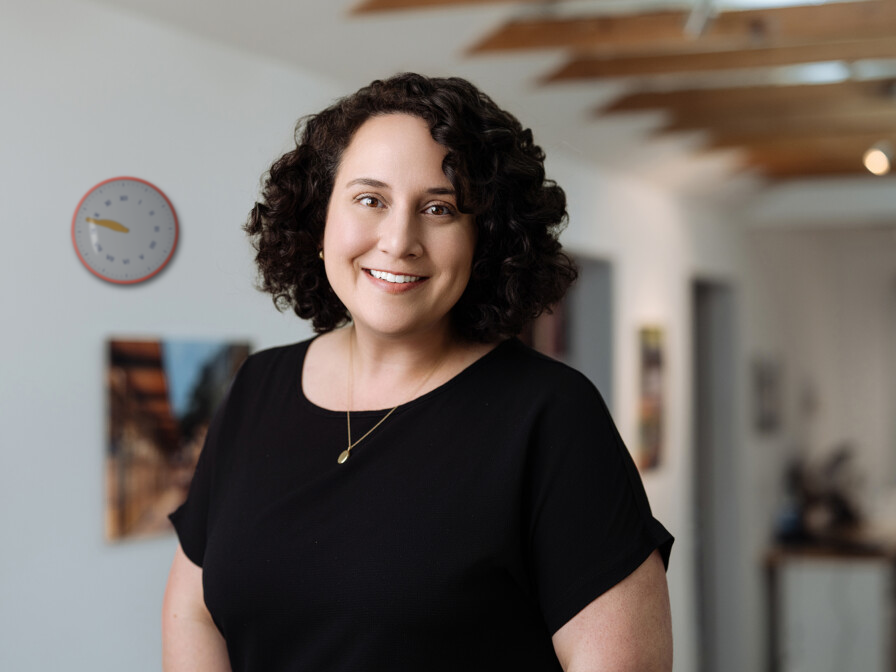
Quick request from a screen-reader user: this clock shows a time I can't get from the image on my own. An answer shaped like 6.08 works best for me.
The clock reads 9.48
